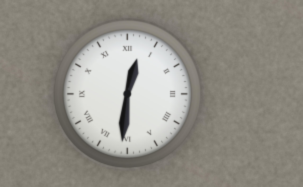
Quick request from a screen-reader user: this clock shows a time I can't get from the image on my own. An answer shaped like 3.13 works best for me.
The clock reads 12.31
